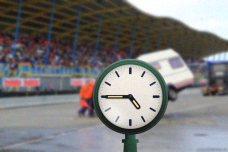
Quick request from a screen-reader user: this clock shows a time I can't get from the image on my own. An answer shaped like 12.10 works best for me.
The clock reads 4.45
